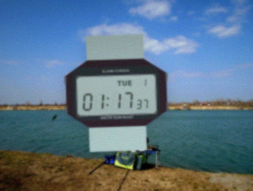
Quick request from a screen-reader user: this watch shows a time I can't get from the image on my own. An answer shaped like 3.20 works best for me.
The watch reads 1.17
